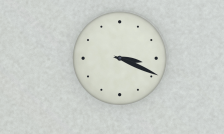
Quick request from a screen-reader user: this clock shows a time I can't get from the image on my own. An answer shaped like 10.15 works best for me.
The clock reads 3.19
